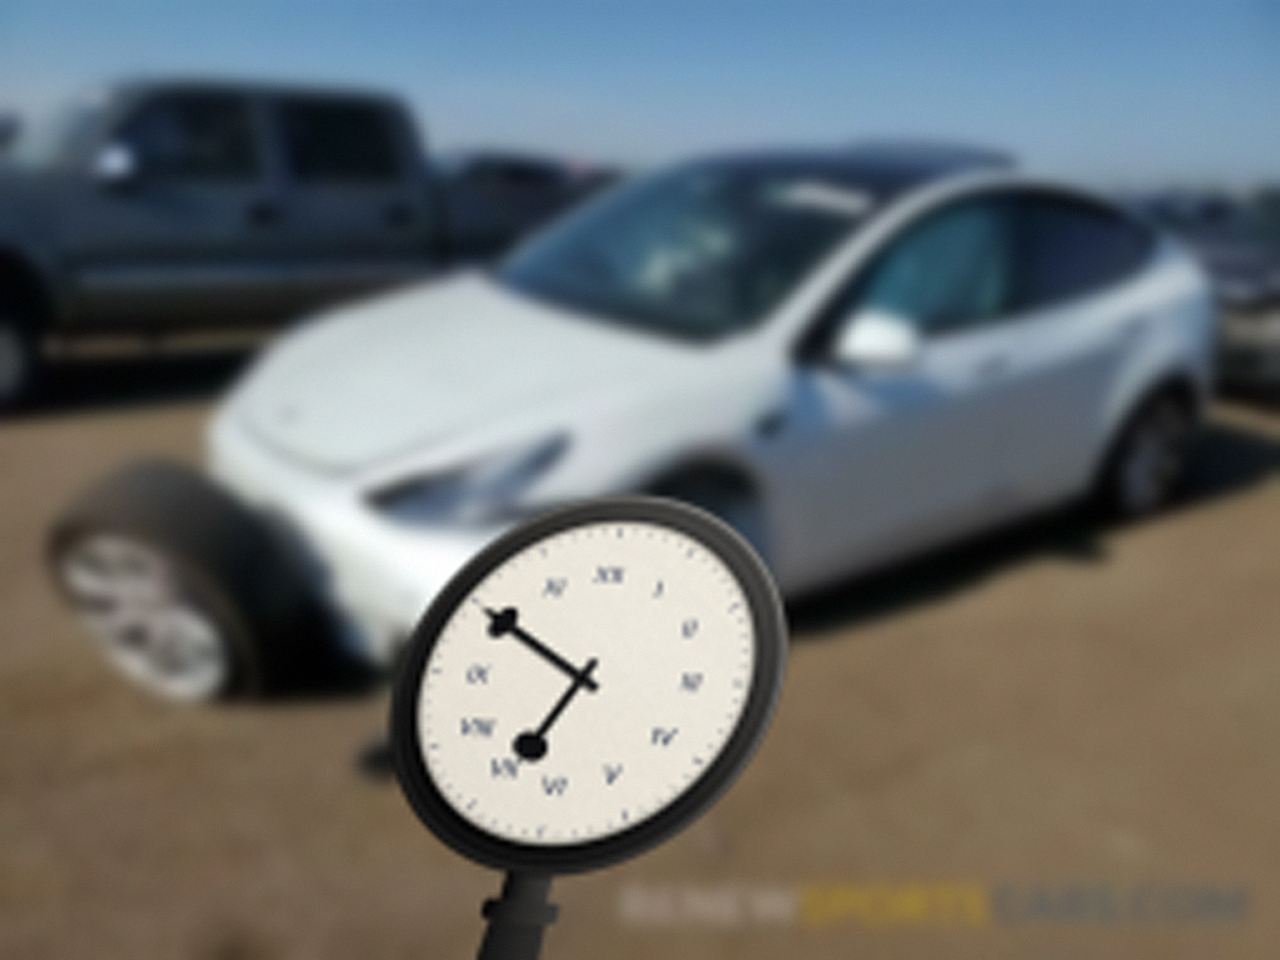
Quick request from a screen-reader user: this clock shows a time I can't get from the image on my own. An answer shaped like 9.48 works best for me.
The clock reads 6.50
